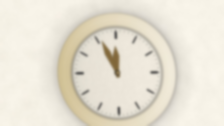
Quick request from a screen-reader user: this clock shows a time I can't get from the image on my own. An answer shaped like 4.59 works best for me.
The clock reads 11.56
